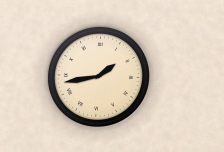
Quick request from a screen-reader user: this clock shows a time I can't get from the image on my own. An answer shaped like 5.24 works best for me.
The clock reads 1.43
